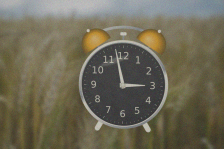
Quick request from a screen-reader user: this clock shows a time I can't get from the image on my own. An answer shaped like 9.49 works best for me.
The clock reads 2.58
